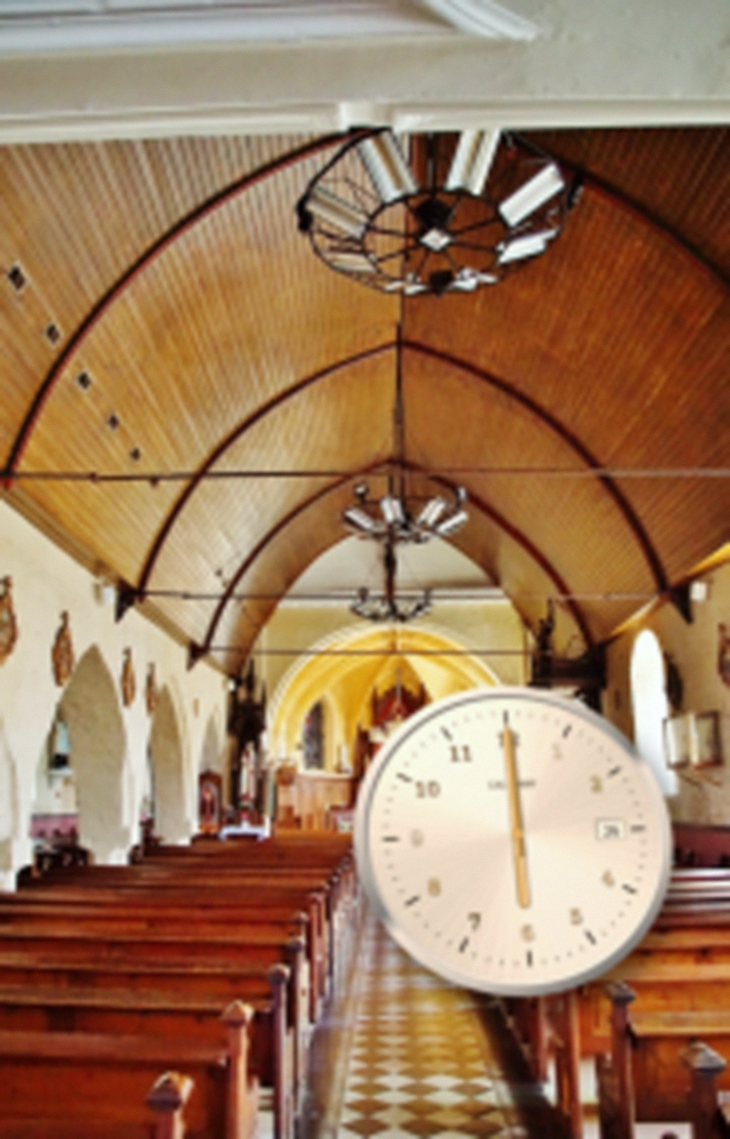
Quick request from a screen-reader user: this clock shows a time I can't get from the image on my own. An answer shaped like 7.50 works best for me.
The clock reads 6.00
